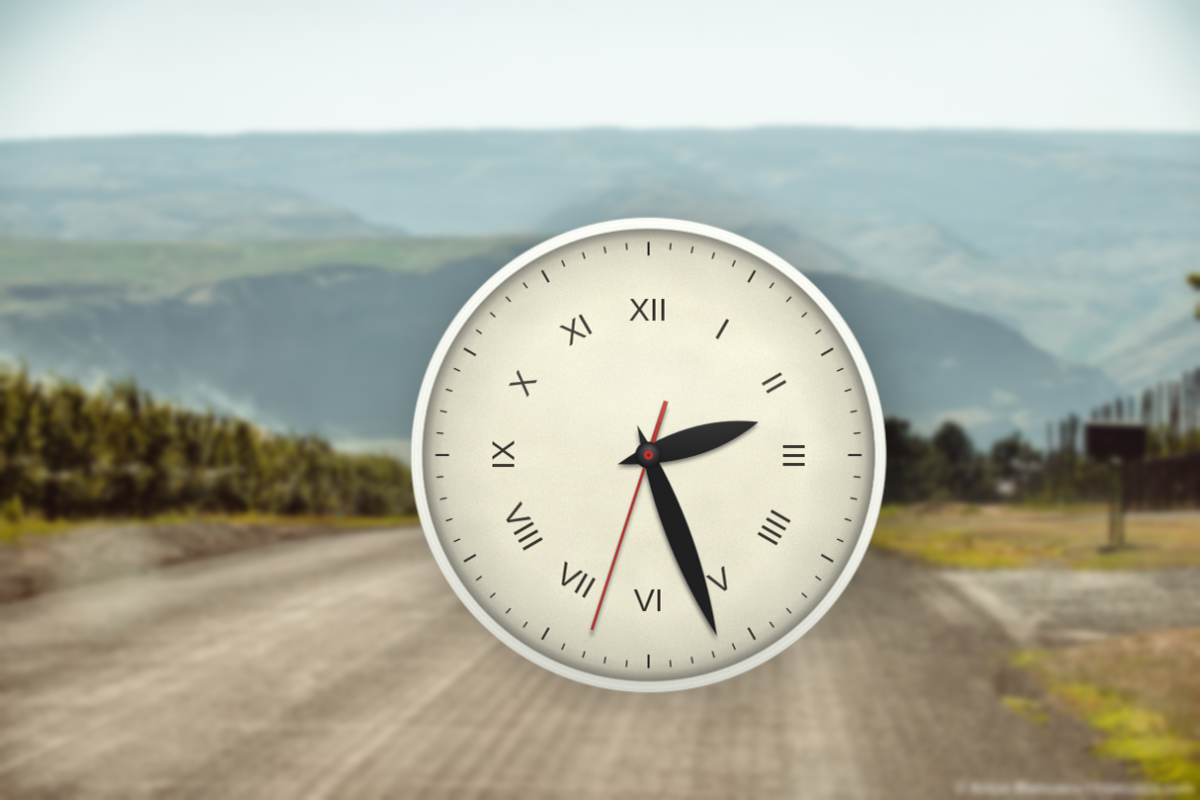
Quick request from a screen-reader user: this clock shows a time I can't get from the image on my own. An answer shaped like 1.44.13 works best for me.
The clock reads 2.26.33
